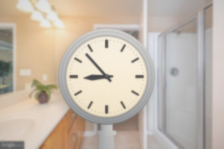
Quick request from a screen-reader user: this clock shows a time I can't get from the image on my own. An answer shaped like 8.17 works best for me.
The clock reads 8.53
